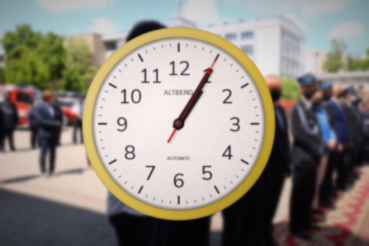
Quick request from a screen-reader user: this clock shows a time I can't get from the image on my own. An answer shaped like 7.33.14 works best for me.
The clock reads 1.05.05
